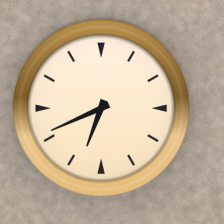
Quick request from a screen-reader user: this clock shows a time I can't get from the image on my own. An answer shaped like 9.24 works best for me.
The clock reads 6.41
